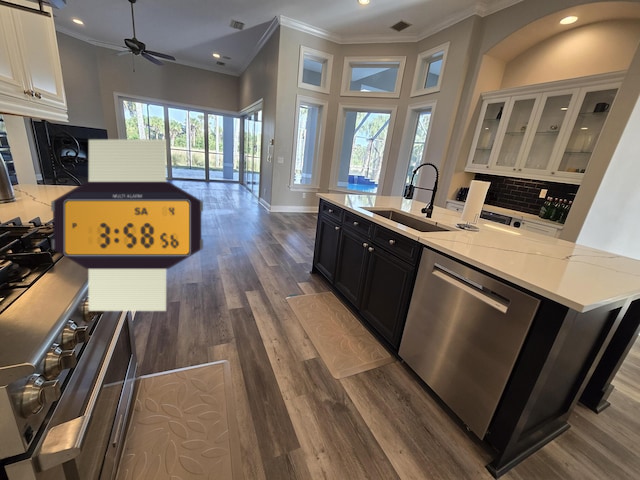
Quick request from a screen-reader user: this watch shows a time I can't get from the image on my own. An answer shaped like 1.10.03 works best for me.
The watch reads 3.58.56
